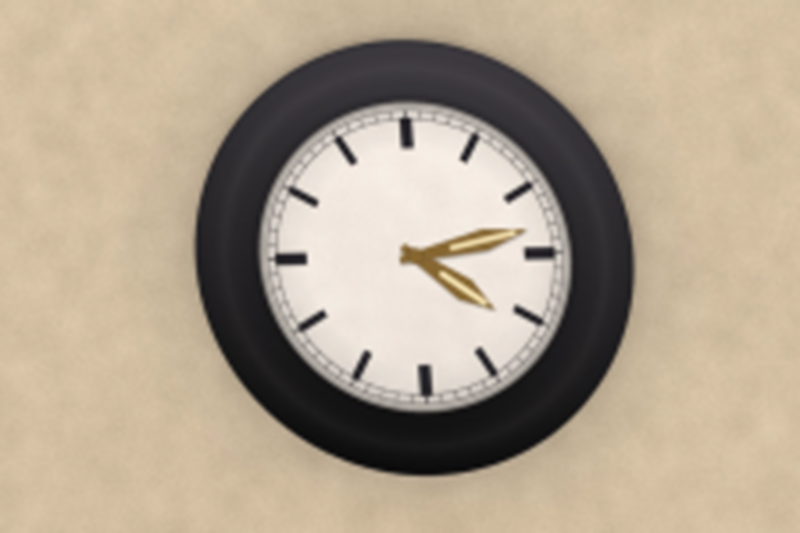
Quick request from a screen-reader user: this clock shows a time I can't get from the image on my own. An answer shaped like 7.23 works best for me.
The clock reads 4.13
